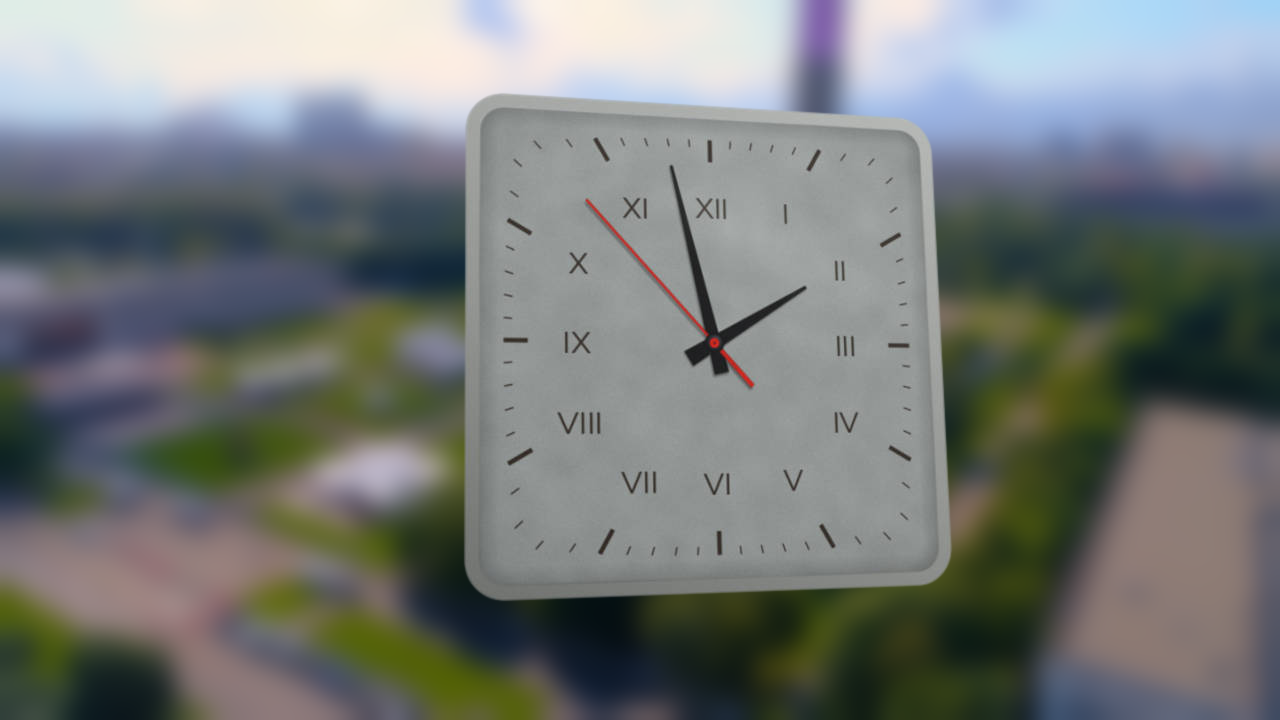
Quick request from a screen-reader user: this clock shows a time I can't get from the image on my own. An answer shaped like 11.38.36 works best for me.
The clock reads 1.57.53
